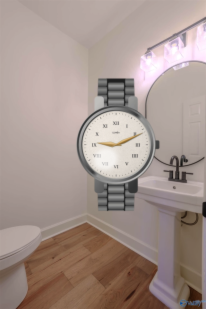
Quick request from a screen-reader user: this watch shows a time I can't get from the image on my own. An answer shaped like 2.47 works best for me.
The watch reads 9.11
